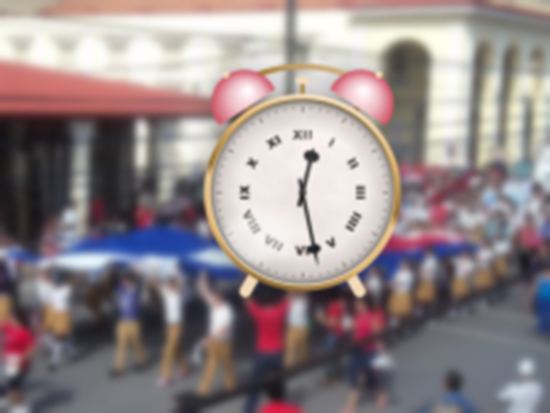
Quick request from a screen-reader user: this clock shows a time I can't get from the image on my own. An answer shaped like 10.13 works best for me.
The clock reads 12.28
